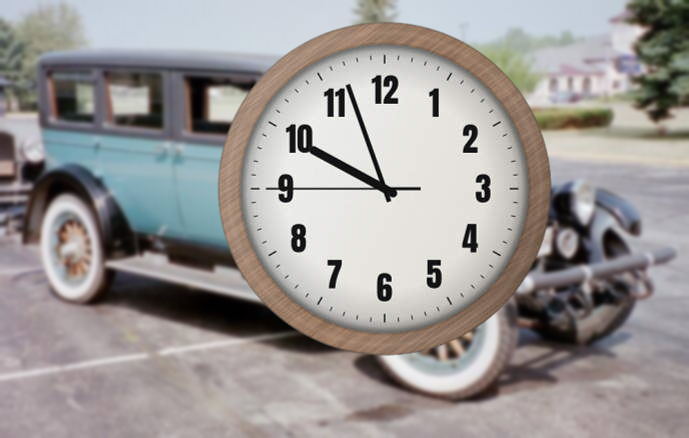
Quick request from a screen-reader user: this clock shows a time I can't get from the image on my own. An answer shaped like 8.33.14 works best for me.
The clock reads 9.56.45
